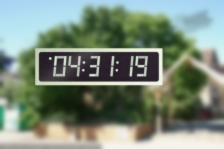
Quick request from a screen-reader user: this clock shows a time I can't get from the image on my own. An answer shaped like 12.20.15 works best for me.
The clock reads 4.31.19
